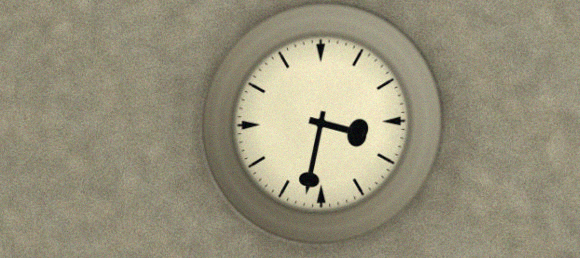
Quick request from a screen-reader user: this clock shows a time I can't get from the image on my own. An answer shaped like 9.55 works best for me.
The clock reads 3.32
